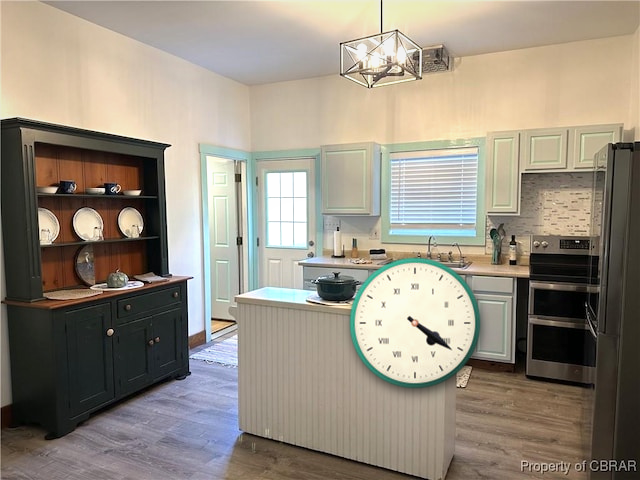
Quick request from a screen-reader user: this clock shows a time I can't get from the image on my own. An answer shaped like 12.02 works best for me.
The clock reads 4.21
